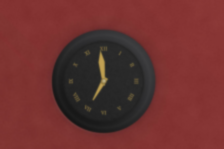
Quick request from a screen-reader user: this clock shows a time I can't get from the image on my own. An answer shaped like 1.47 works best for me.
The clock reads 6.59
